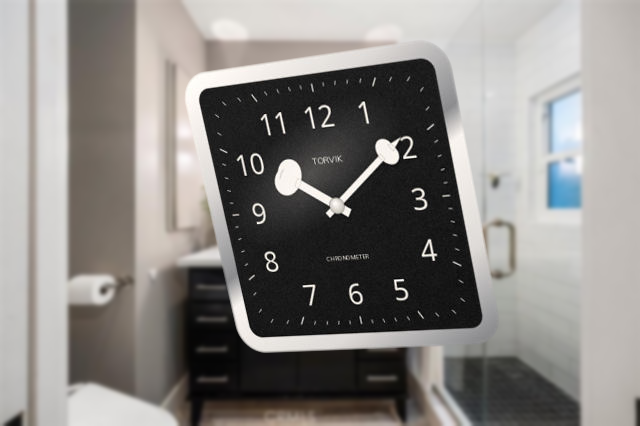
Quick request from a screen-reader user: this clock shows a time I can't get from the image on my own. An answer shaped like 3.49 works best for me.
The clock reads 10.09
